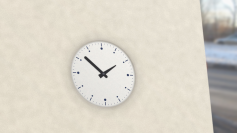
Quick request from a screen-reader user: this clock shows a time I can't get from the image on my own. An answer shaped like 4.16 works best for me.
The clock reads 1.52
